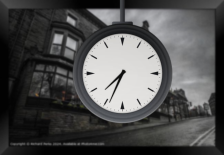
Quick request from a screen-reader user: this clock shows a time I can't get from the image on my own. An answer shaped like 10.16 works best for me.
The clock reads 7.34
